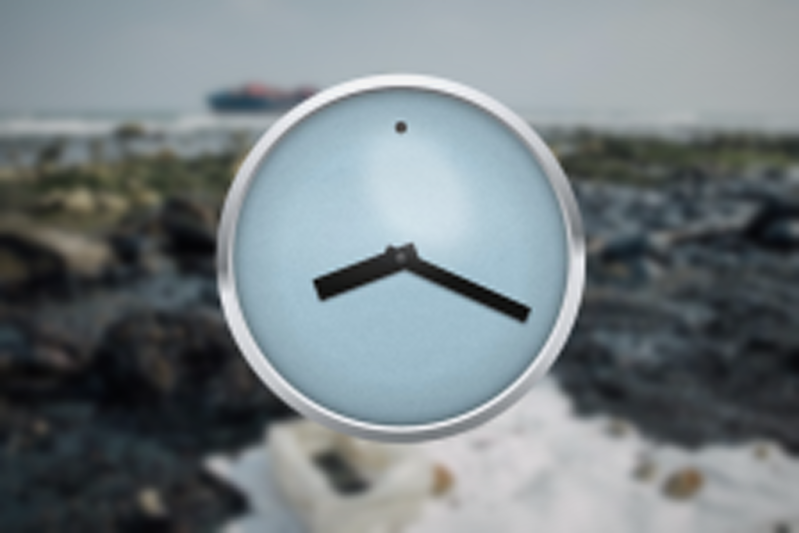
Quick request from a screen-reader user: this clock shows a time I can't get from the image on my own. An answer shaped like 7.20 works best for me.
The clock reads 8.19
